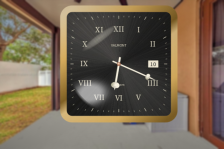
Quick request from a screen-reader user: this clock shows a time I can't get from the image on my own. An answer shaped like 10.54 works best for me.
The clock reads 6.19
